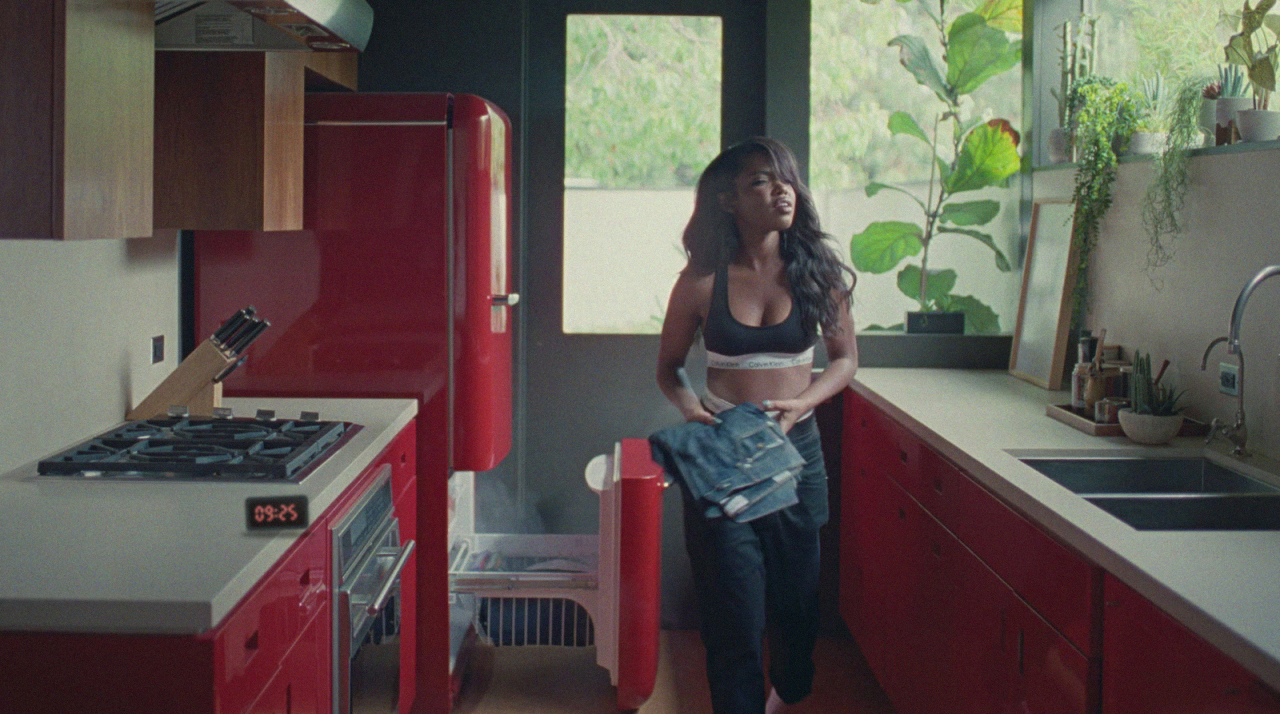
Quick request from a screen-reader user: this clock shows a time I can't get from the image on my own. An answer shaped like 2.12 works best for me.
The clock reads 9.25
